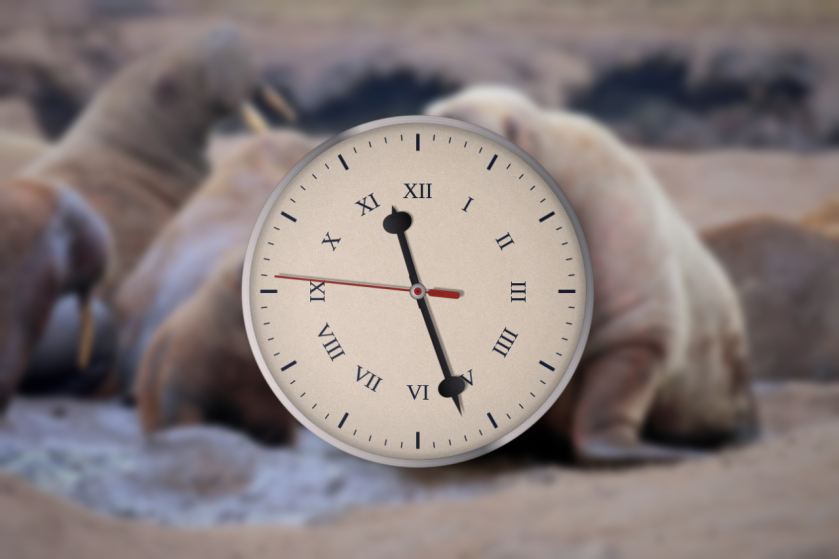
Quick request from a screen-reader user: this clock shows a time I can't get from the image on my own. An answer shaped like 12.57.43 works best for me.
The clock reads 11.26.46
